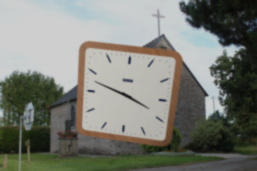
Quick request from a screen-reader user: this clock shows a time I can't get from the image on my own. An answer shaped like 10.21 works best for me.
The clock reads 3.48
